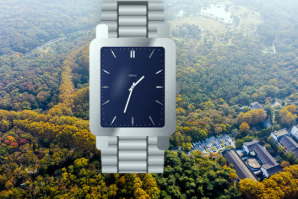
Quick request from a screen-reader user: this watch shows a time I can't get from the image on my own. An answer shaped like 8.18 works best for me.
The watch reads 1.33
